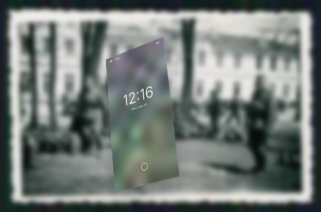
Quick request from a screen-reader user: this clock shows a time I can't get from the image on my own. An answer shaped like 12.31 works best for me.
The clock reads 12.16
